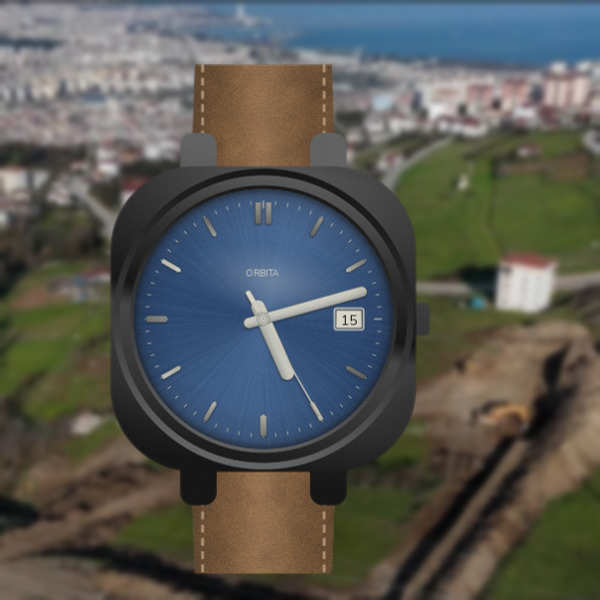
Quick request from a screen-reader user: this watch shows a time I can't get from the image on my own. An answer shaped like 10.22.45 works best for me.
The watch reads 5.12.25
